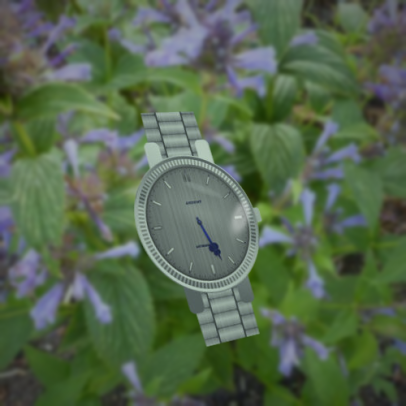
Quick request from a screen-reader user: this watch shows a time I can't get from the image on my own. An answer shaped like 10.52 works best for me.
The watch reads 5.27
